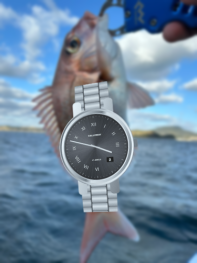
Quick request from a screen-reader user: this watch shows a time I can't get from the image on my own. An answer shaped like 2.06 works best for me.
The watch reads 3.48
